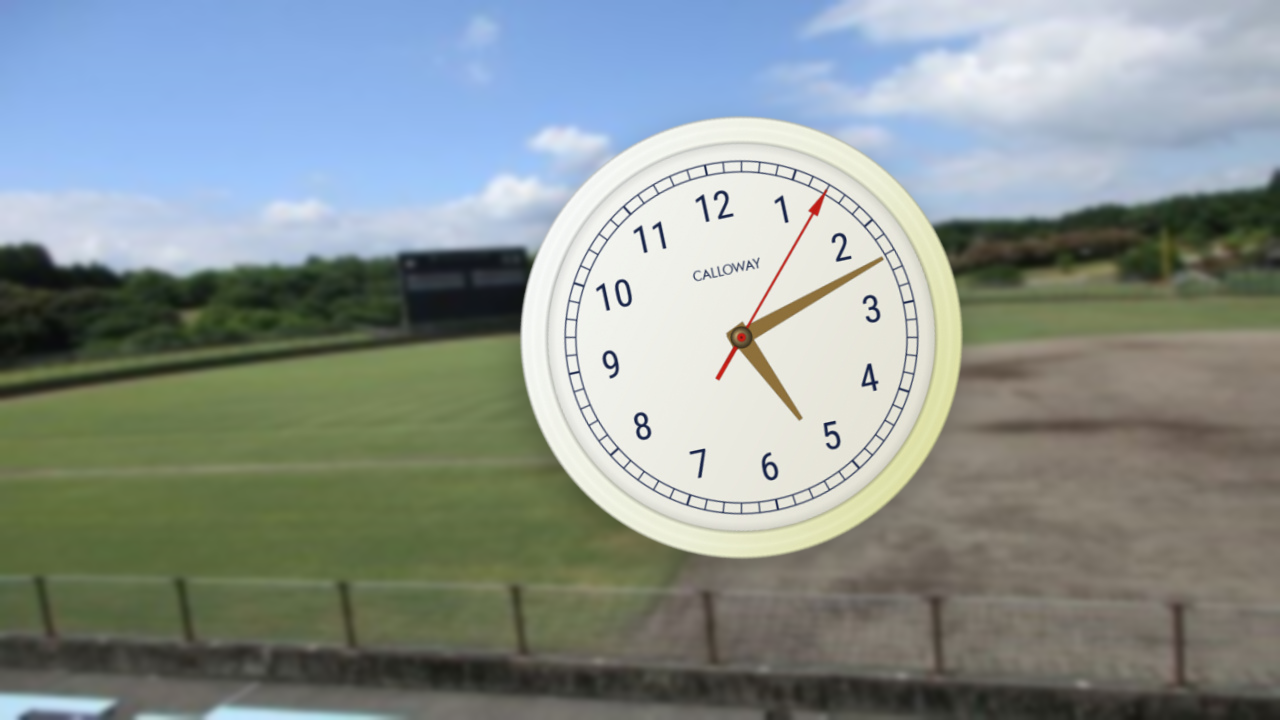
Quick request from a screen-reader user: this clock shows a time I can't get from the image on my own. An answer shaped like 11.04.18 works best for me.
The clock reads 5.12.07
